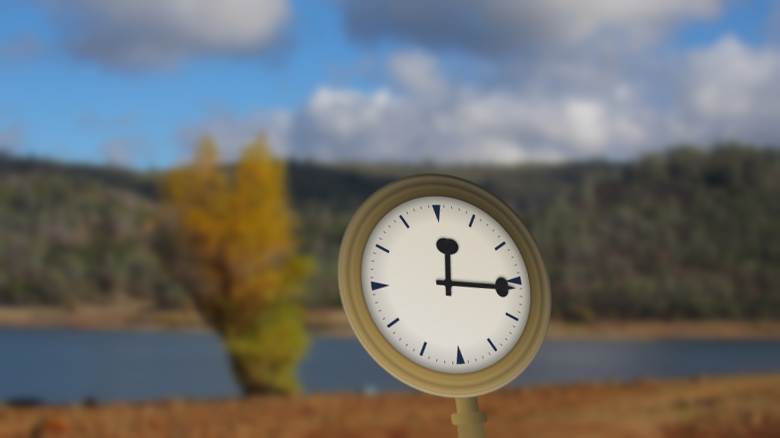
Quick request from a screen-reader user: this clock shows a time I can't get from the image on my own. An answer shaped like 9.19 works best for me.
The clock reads 12.16
